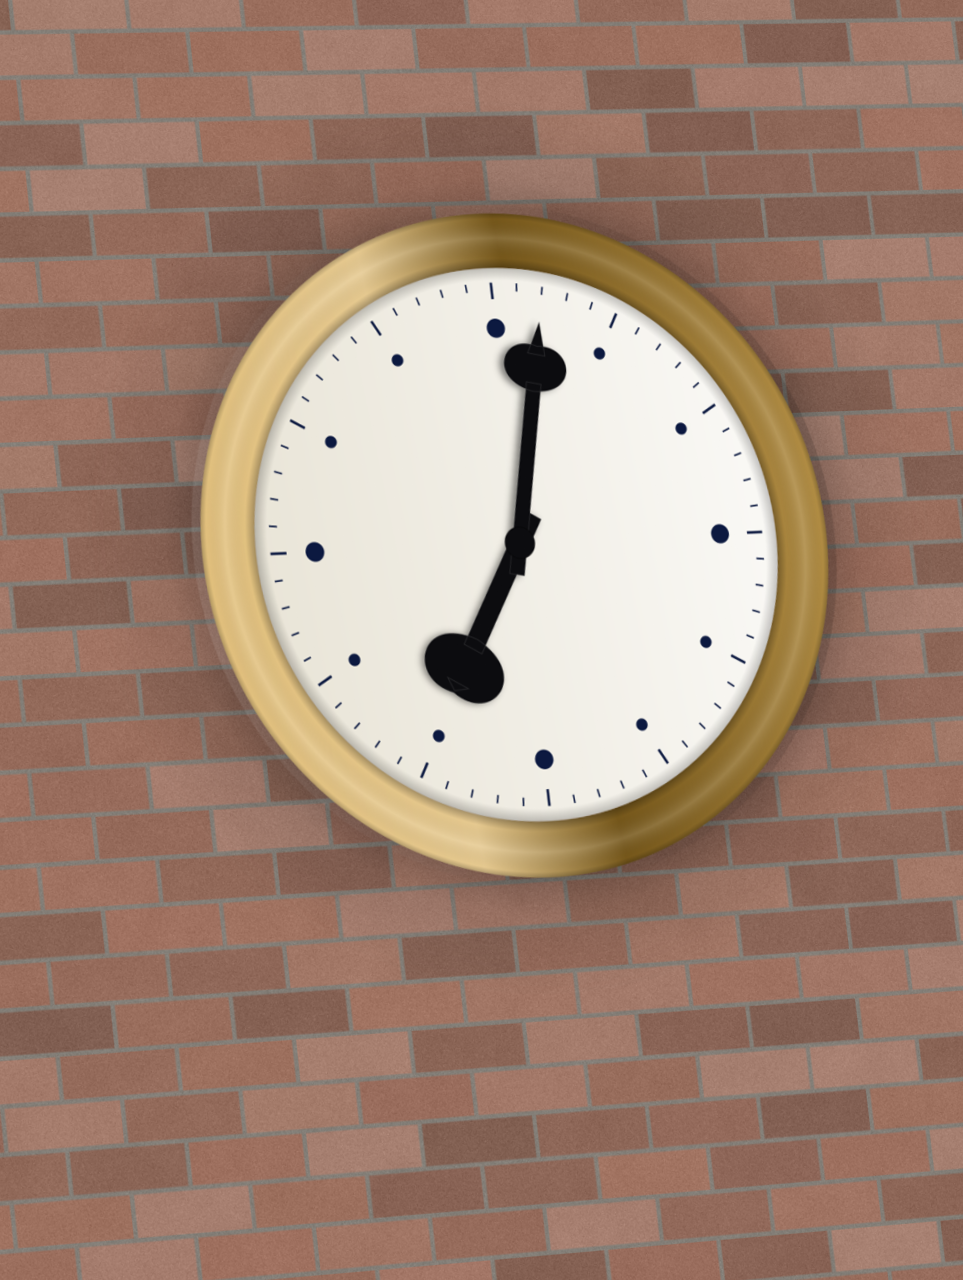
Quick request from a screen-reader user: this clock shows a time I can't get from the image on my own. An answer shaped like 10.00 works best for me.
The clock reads 7.02
